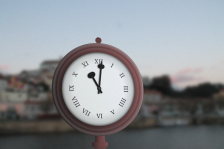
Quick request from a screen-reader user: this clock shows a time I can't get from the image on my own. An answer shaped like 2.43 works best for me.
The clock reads 11.01
